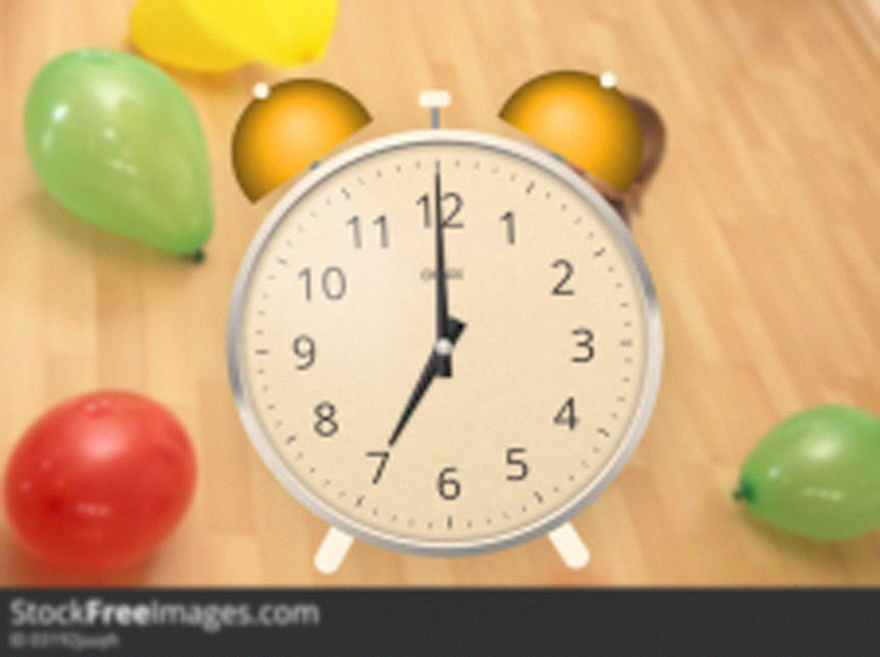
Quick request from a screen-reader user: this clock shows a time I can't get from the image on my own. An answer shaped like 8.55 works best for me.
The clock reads 7.00
